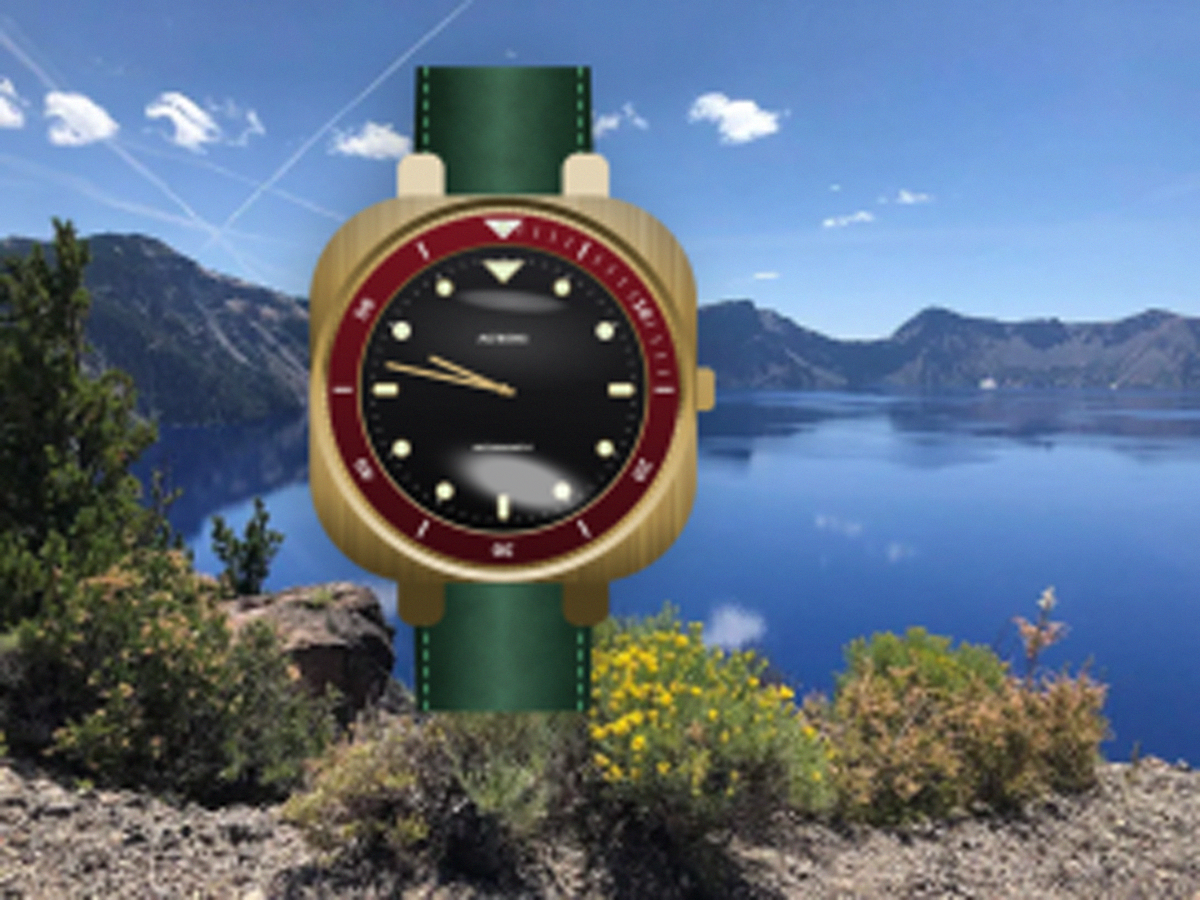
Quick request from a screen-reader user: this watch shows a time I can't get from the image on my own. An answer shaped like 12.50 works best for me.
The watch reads 9.47
